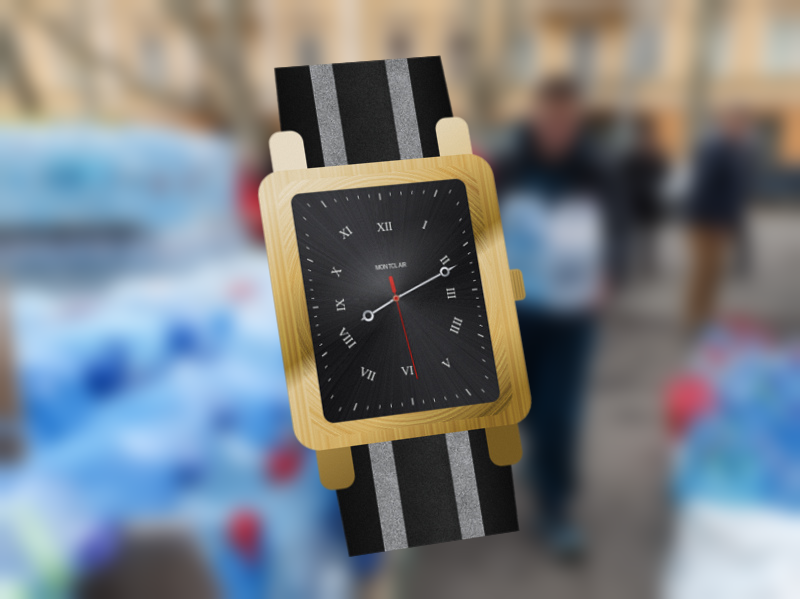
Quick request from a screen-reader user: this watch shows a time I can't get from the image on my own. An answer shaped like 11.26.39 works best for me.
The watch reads 8.11.29
